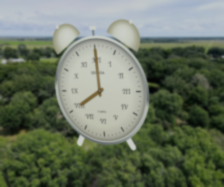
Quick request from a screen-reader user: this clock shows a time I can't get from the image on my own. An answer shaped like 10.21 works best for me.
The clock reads 8.00
